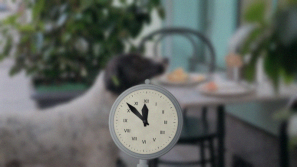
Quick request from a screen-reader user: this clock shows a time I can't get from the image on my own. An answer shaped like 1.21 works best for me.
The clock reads 11.52
